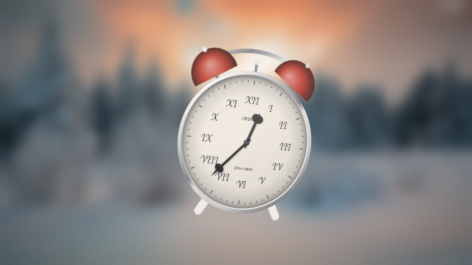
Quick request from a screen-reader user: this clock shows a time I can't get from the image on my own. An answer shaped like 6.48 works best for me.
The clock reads 12.37
